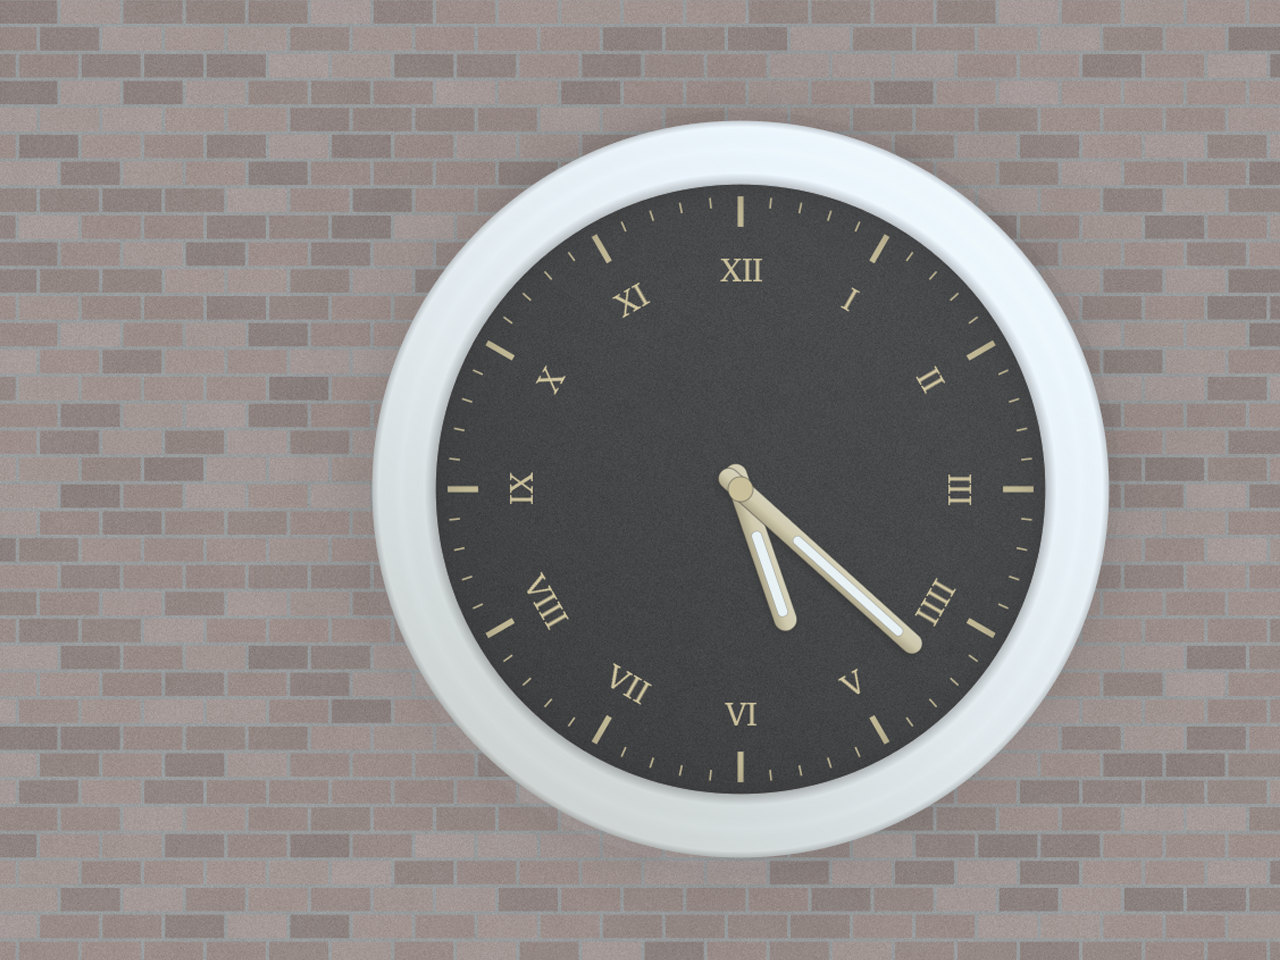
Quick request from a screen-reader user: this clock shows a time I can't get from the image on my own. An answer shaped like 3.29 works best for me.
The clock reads 5.22
